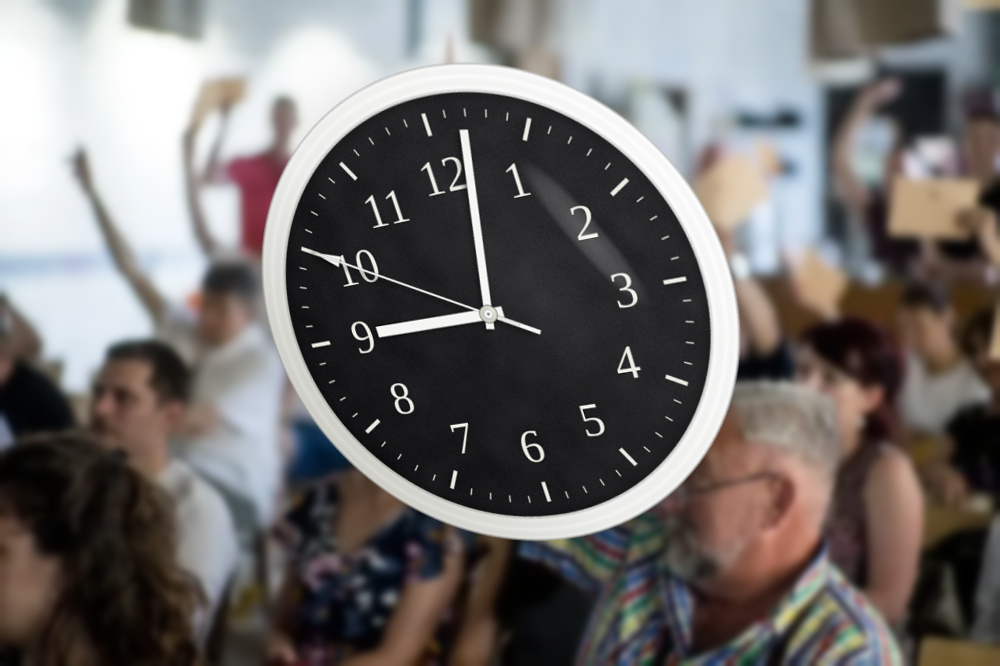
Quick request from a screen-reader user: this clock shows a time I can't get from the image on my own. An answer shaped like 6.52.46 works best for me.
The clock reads 9.01.50
